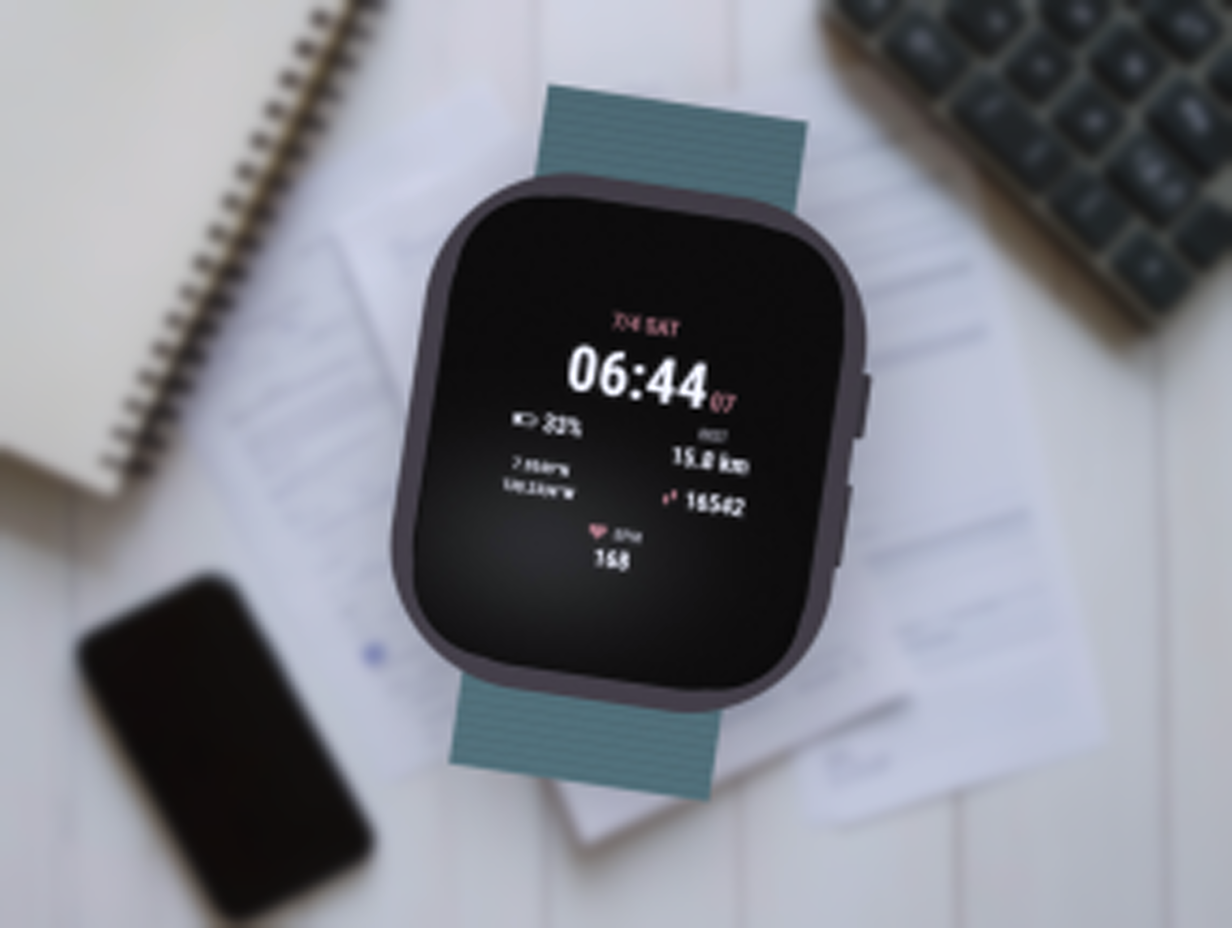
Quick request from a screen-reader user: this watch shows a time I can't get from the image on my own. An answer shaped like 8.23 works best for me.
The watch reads 6.44
